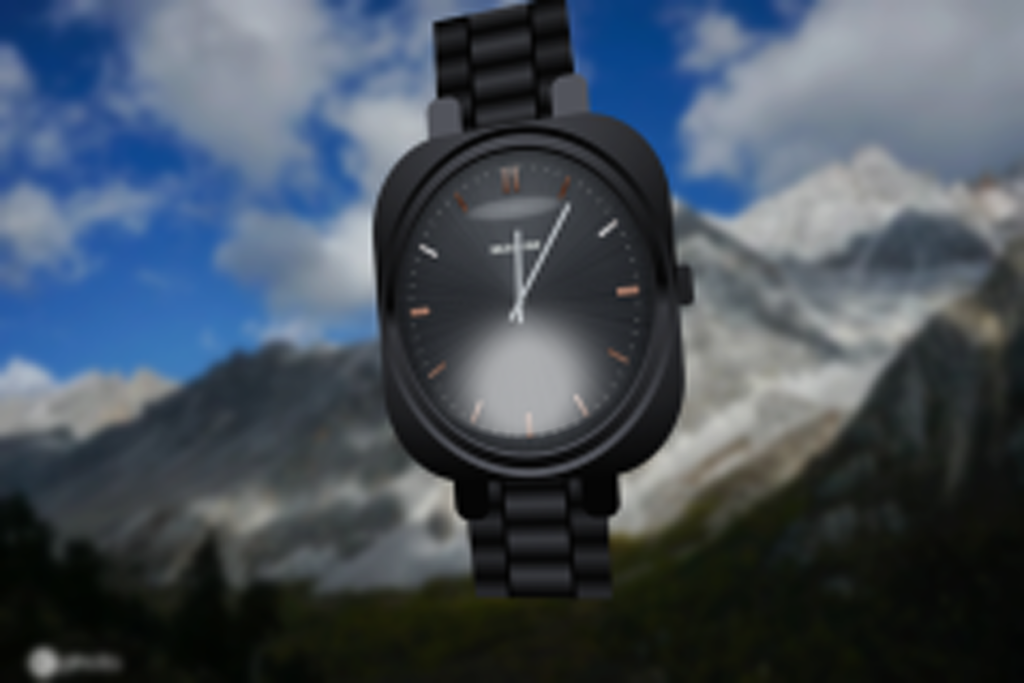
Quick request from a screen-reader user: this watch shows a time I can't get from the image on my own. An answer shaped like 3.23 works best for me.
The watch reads 12.06
